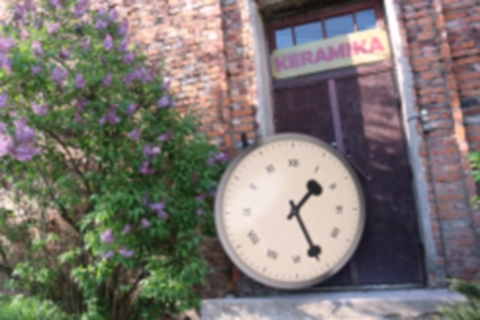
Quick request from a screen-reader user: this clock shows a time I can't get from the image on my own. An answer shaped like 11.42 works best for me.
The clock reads 1.26
